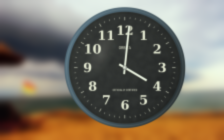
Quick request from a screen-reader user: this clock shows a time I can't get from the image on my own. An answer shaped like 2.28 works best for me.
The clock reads 4.01
